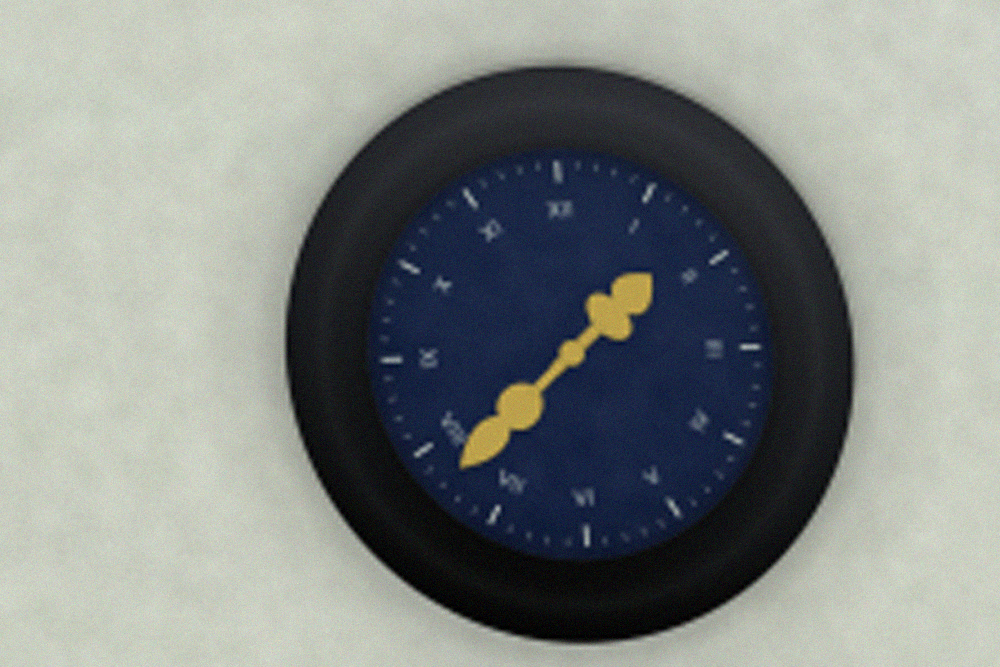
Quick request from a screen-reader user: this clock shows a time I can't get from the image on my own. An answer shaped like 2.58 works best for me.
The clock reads 1.38
